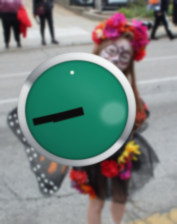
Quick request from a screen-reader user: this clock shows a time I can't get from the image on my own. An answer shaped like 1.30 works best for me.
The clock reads 8.44
